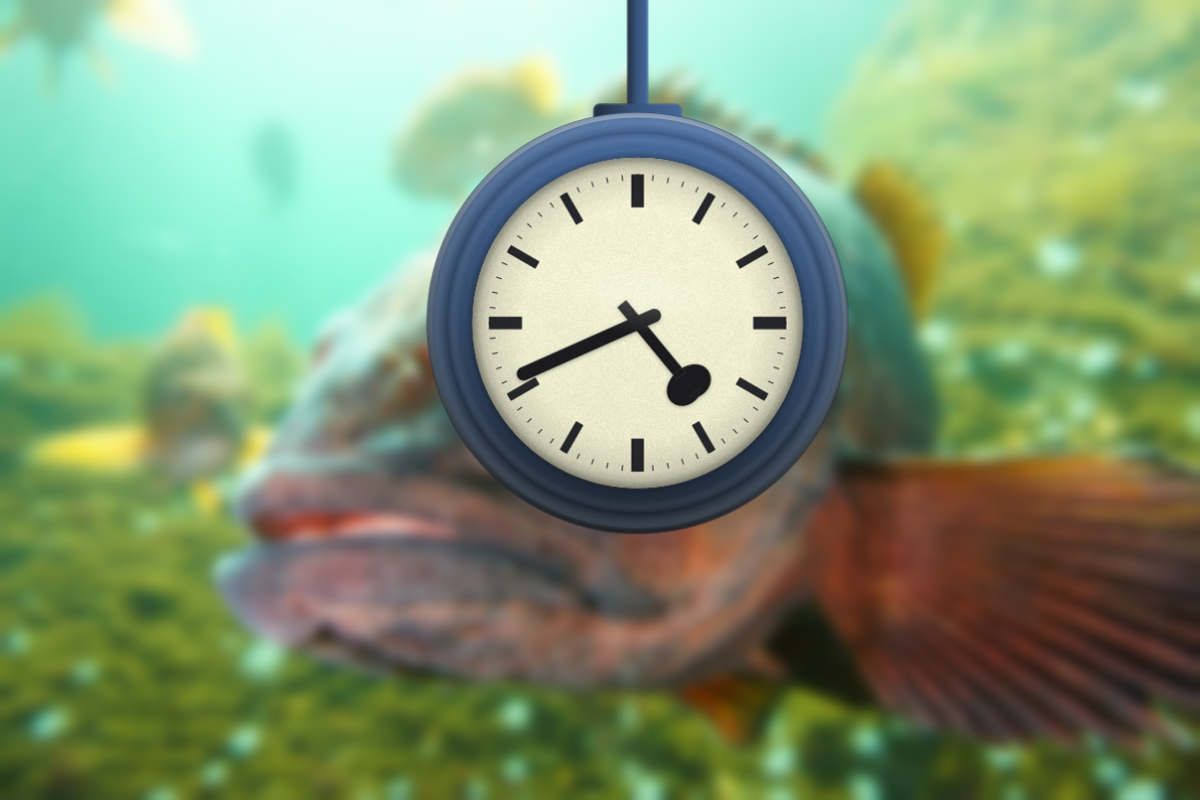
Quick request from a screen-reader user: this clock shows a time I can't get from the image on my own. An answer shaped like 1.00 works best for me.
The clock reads 4.41
